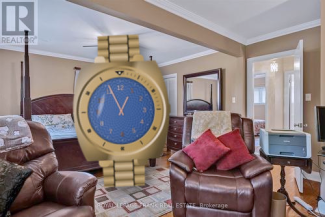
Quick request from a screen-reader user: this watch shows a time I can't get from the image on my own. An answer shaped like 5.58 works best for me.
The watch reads 12.56
